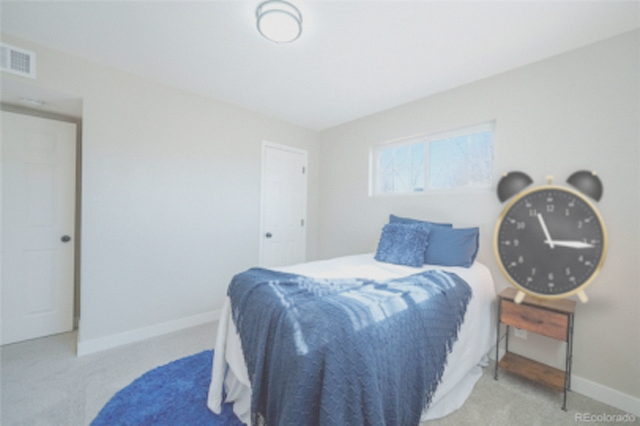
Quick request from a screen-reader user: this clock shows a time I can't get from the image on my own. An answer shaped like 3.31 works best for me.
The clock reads 11.16
